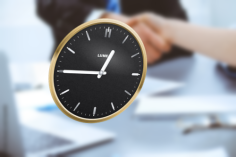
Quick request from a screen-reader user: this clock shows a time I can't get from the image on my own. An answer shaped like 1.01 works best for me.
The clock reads 12.45
